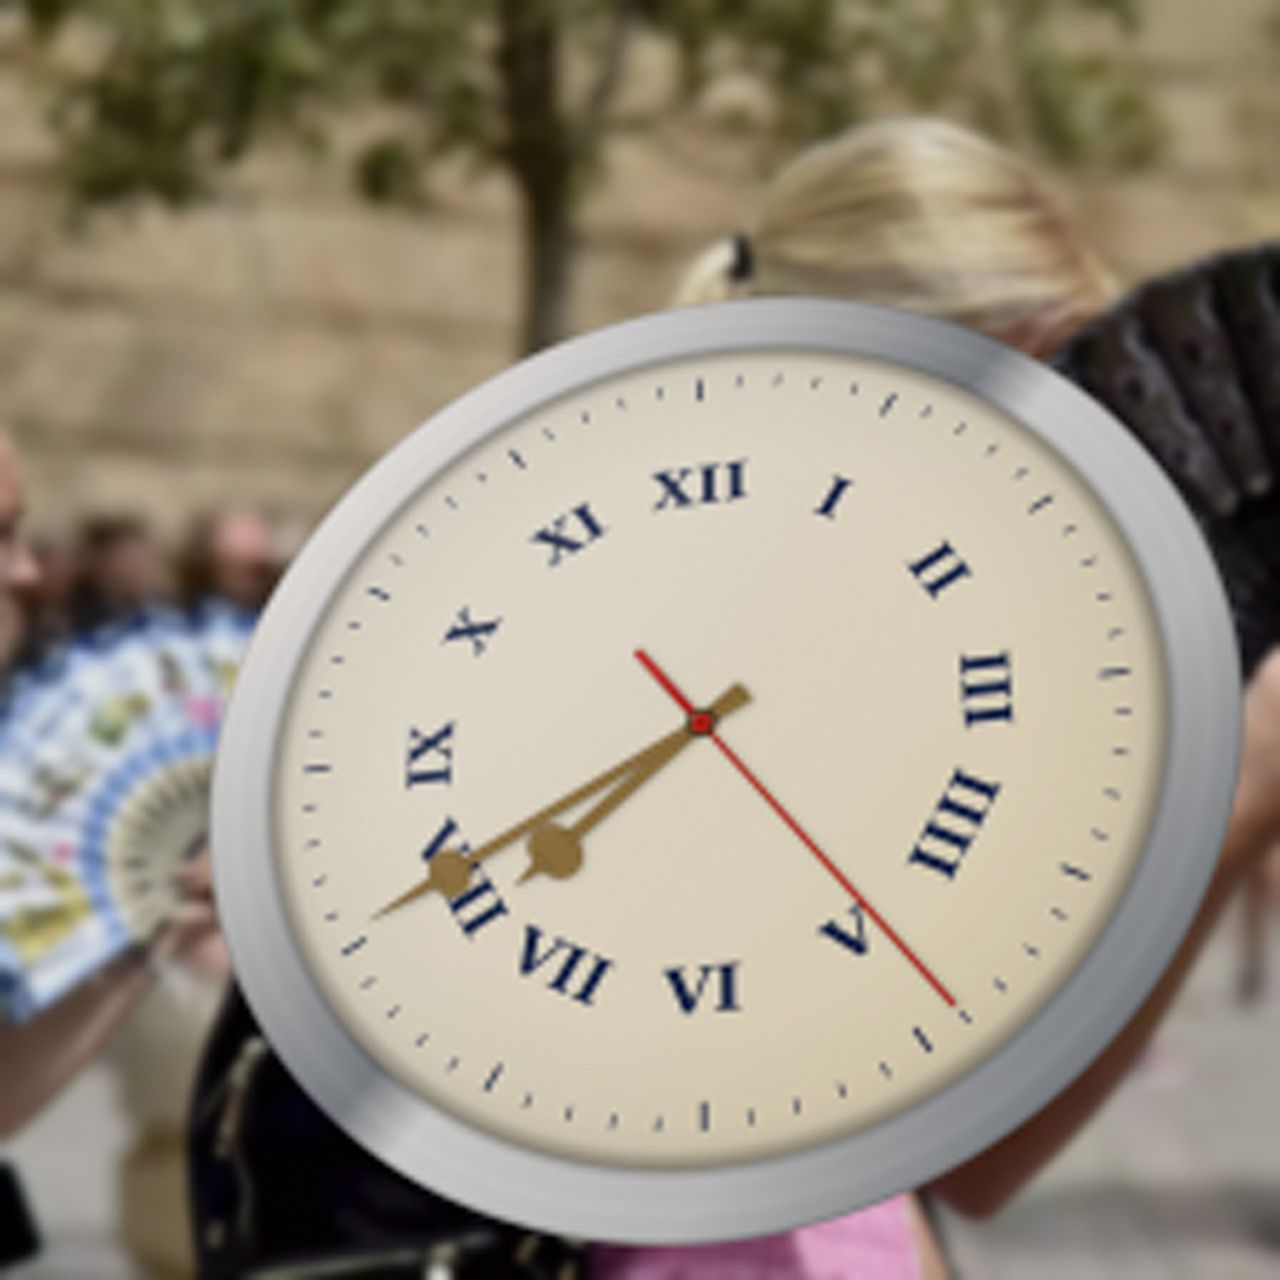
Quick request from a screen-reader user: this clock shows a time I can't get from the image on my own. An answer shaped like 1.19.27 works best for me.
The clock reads 7.40.24
